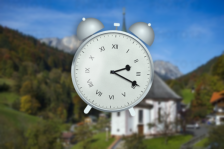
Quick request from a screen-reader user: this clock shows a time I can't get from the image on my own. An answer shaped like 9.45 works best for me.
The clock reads 2.19
